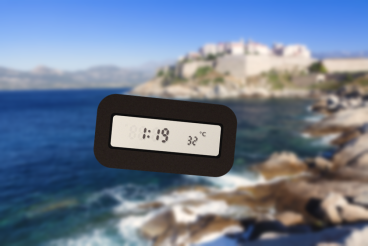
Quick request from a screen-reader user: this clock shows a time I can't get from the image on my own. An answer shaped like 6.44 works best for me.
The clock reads 1.19
